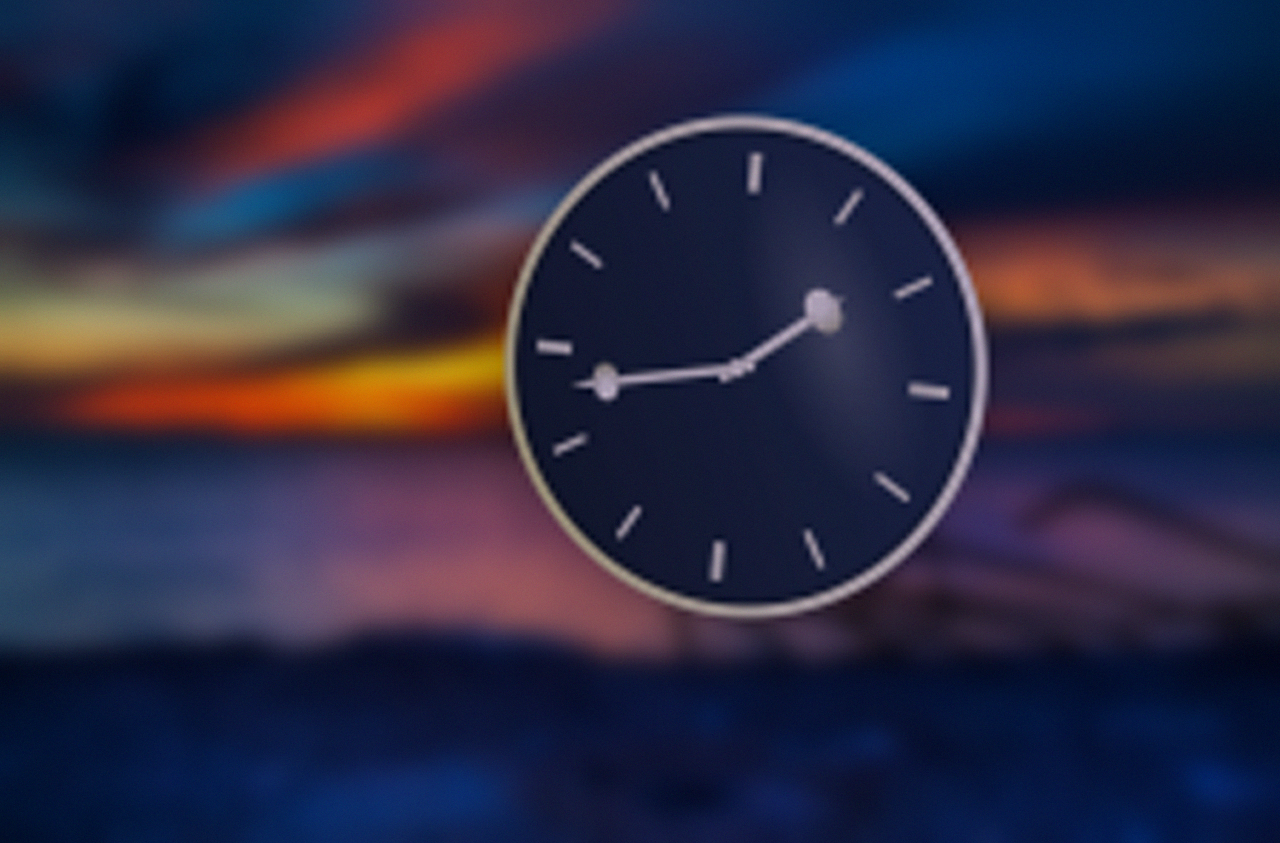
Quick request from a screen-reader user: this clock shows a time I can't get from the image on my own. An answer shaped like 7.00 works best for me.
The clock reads 1.43
